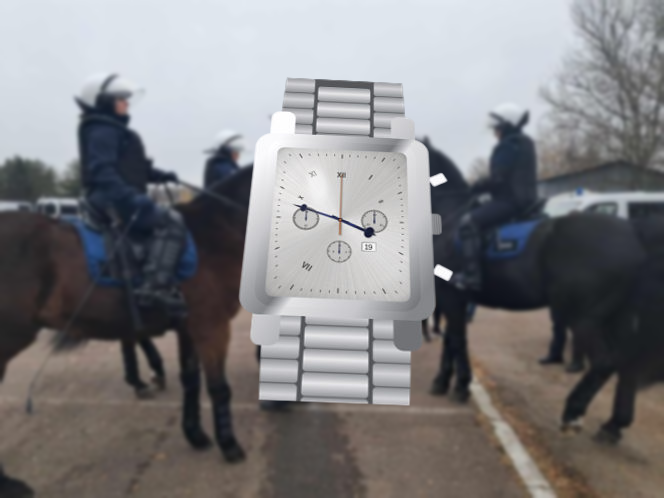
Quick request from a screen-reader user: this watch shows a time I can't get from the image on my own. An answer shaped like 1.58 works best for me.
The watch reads 3.48
